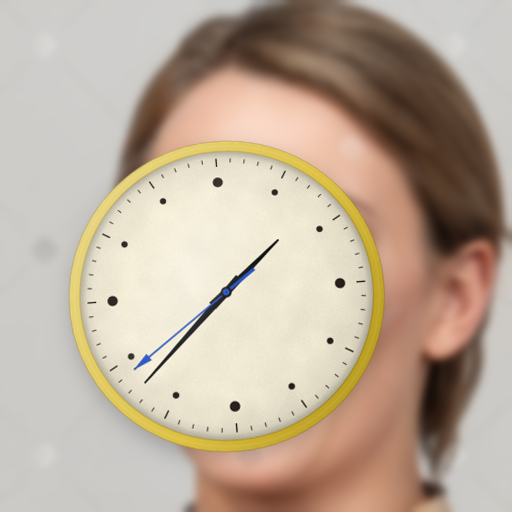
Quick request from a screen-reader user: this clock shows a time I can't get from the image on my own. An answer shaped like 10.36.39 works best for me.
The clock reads 1.37.39
